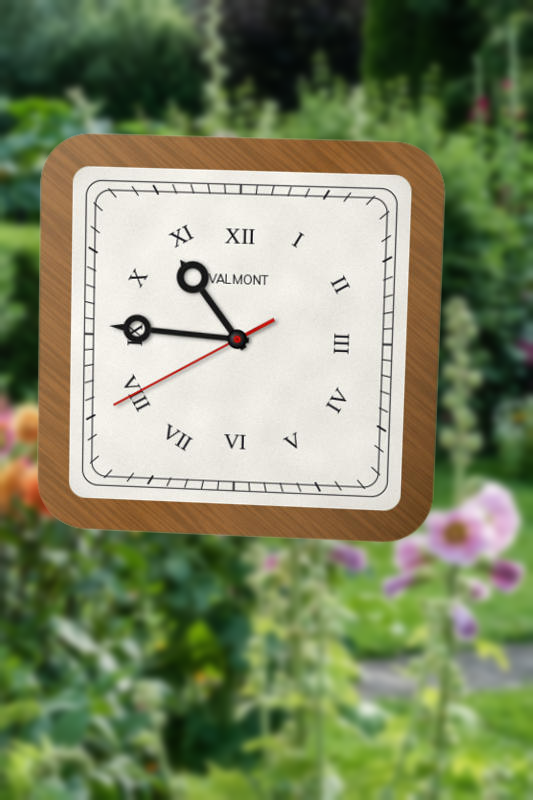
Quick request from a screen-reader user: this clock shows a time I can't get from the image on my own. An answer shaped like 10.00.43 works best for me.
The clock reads 10.45.40
